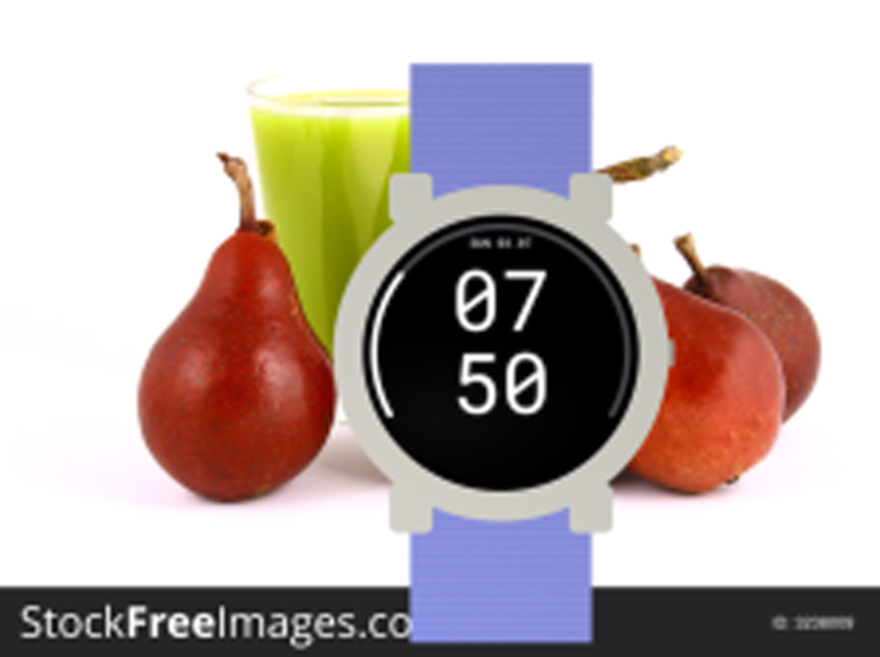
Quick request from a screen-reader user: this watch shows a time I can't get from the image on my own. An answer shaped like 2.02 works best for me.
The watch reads 7.50
